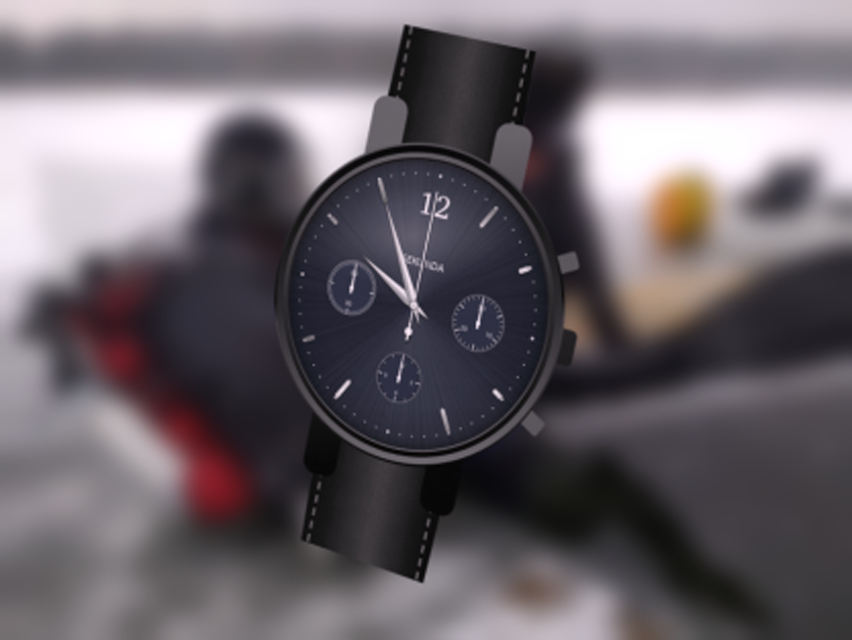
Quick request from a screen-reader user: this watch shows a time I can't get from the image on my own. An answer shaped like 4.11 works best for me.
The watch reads 9.55
